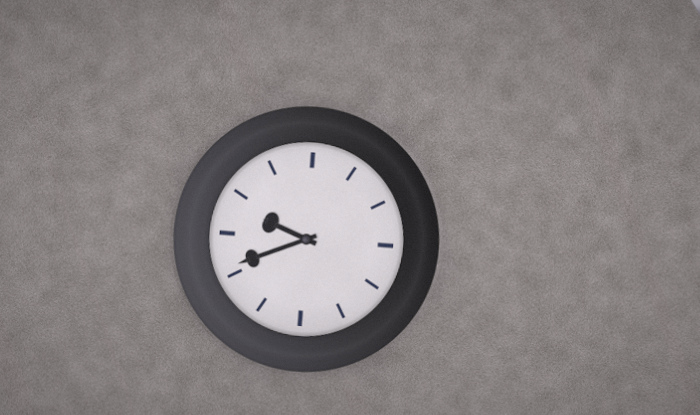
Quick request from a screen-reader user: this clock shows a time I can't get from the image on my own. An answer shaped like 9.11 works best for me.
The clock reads 9.41
